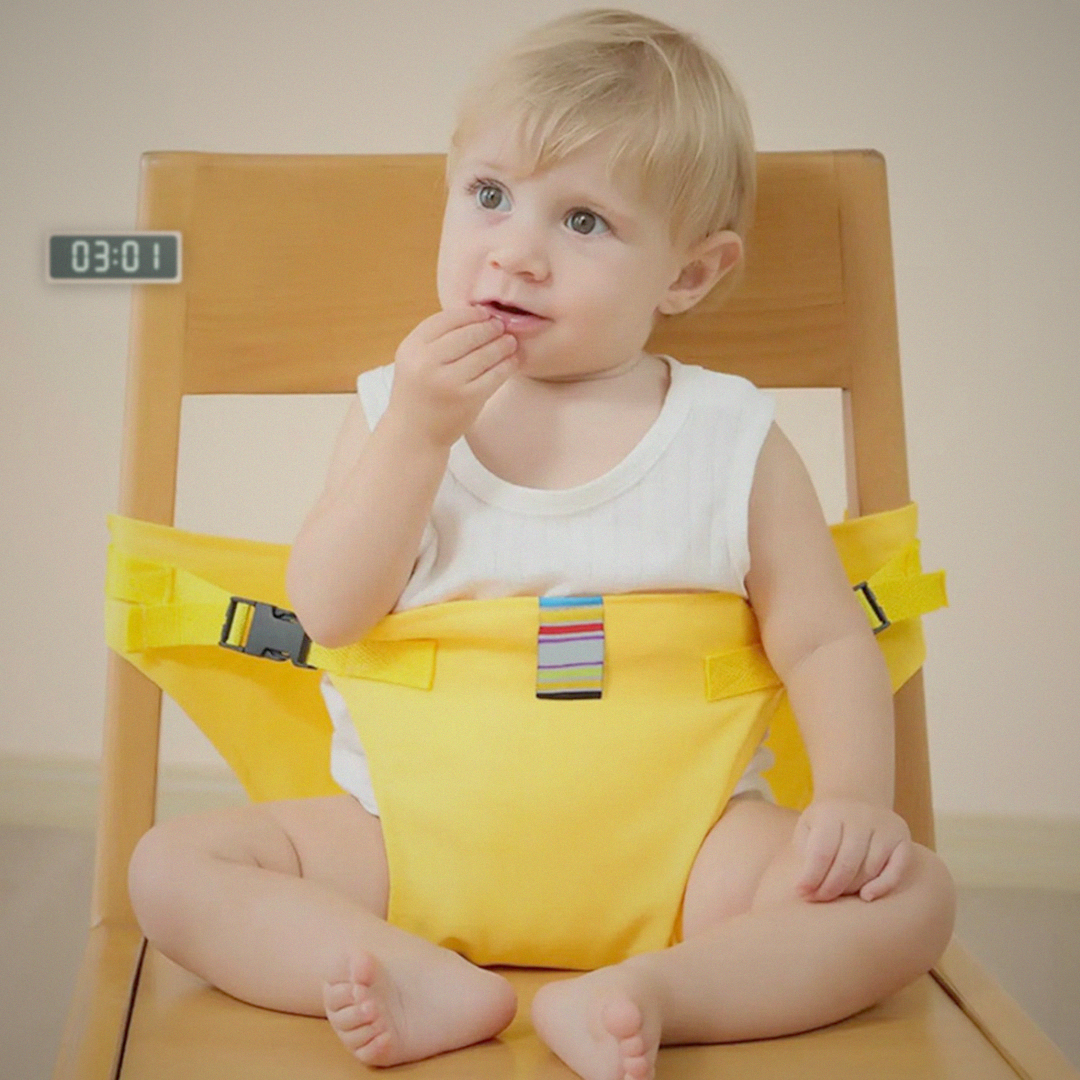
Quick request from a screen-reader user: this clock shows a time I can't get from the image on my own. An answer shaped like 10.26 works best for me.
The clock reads 3.01
